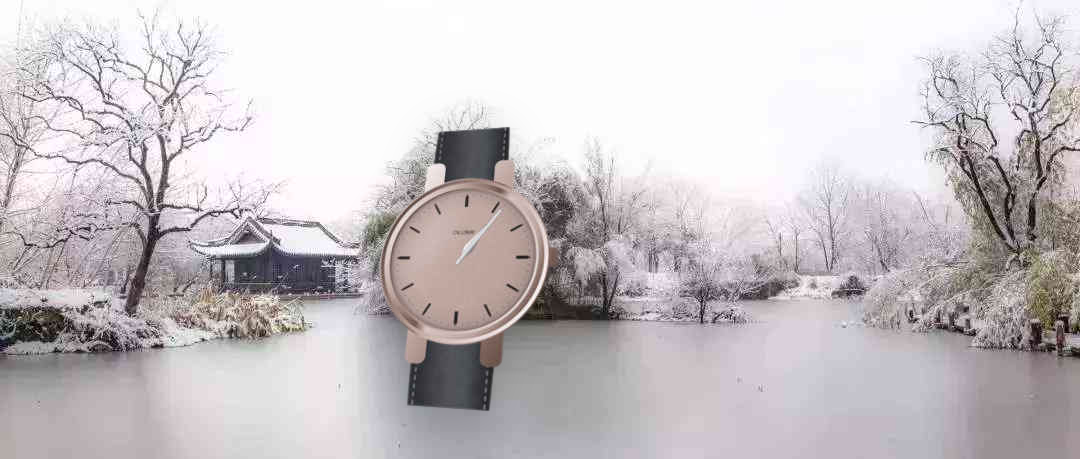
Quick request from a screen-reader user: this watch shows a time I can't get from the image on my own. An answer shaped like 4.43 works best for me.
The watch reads 1.06
